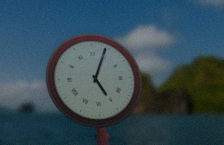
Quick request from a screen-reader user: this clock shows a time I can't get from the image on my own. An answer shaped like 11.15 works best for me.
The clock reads 5.04
